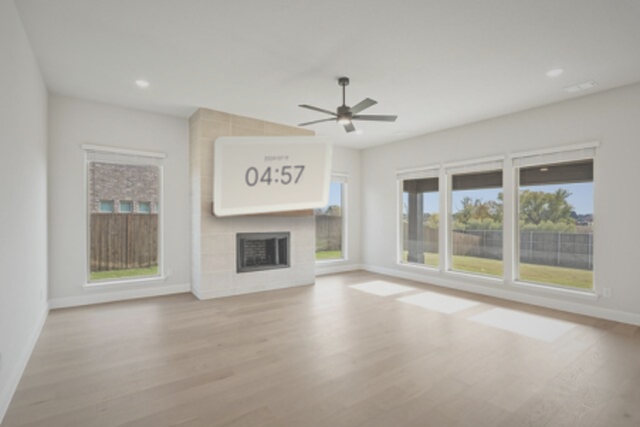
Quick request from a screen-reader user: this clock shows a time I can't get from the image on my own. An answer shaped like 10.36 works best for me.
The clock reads 4.57
